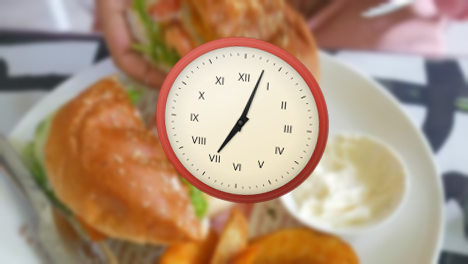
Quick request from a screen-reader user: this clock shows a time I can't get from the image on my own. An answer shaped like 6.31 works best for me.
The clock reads 7.03
